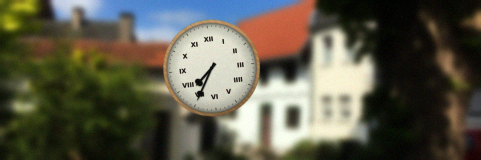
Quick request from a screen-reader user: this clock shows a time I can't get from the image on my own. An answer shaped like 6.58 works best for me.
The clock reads 7.35
